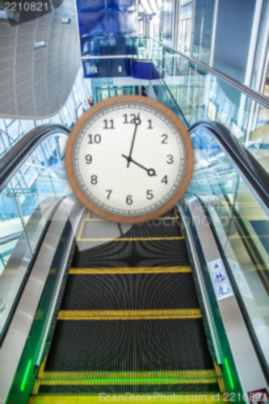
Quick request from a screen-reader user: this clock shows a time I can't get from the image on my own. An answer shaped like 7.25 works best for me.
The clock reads 4.02
